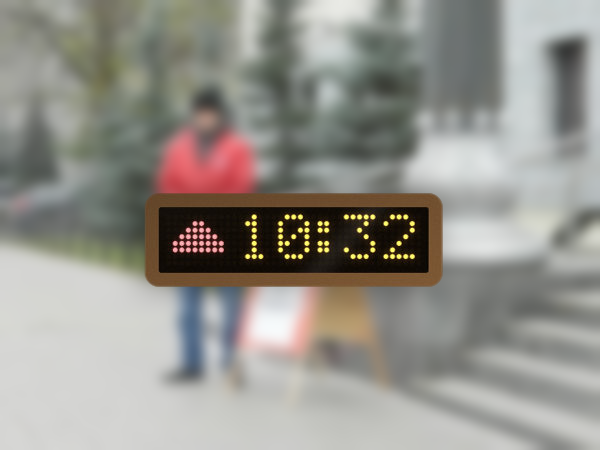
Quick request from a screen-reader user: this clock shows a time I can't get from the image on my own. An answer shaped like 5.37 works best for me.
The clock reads 10.32
